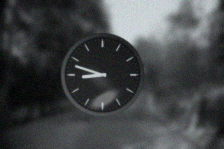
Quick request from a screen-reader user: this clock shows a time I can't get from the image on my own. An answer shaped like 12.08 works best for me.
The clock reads 8.48
